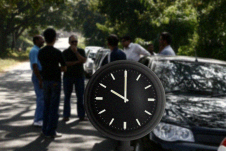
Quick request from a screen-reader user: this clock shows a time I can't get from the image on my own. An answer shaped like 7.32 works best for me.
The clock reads 10.00
